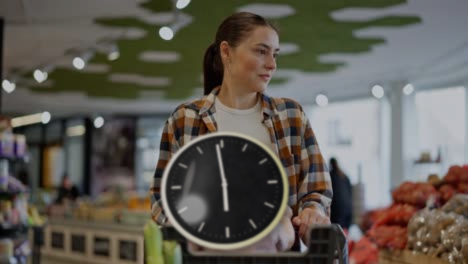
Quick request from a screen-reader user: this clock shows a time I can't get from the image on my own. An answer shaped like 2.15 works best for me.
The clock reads 5.59
